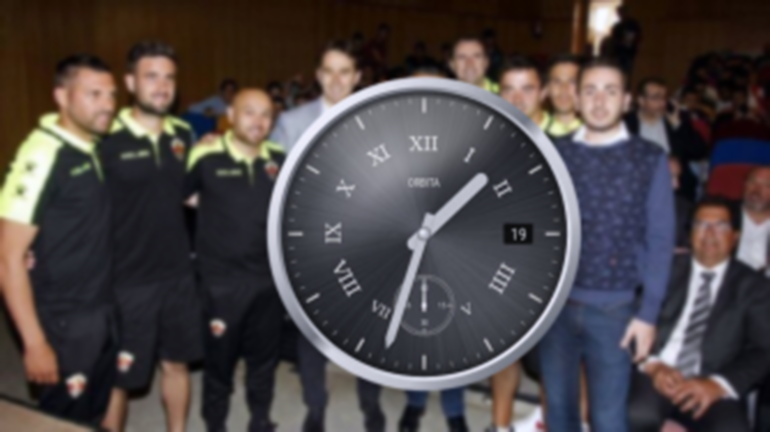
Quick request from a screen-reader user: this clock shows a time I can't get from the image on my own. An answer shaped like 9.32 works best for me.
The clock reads 1.33
